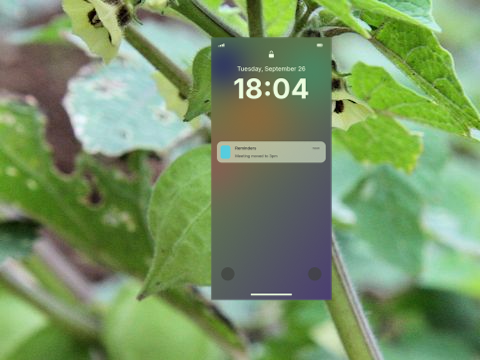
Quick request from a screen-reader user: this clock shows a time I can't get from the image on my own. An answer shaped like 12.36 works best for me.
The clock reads 18.04
